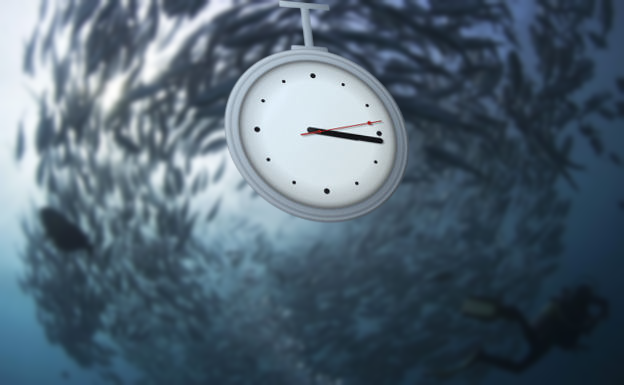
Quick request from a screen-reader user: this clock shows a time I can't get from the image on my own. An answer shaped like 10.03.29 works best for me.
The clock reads 3.16.13
